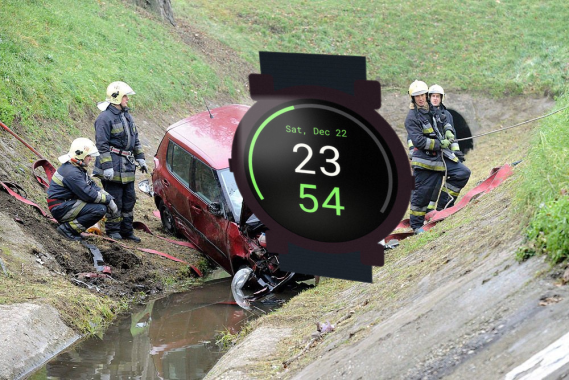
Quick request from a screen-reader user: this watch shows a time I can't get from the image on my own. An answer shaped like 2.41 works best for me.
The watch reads 23.54
